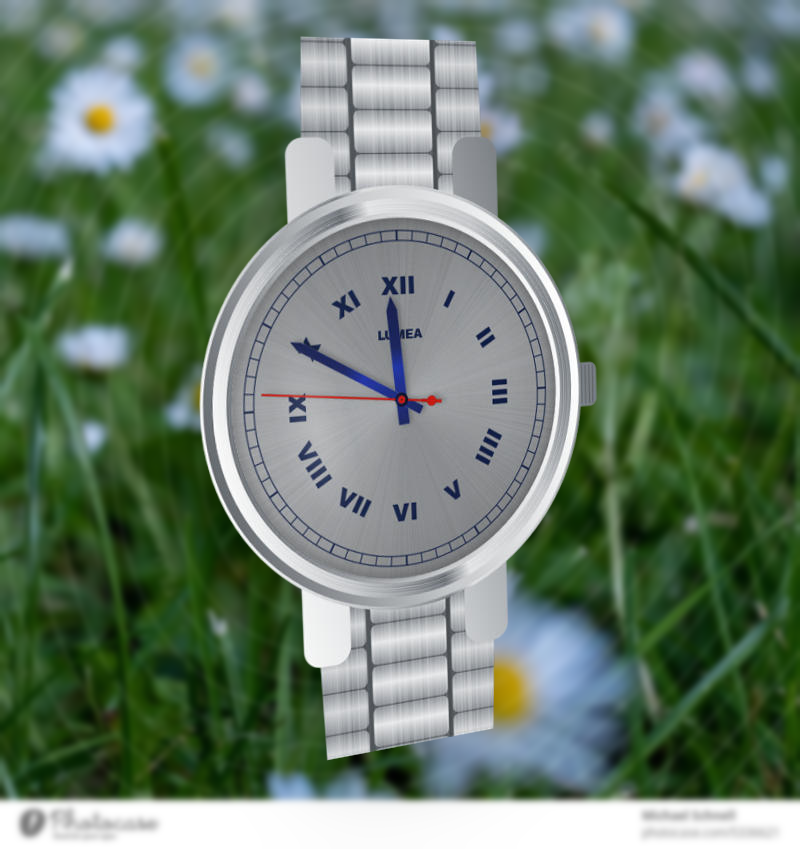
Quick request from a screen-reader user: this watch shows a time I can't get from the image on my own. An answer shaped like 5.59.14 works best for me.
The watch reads 11.49.46
